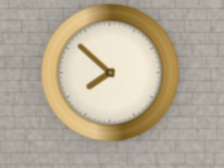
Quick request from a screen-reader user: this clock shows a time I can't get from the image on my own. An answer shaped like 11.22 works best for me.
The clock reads 7.52
